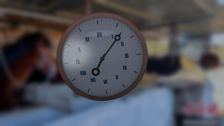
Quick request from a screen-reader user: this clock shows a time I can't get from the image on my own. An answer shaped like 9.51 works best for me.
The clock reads 7.07
